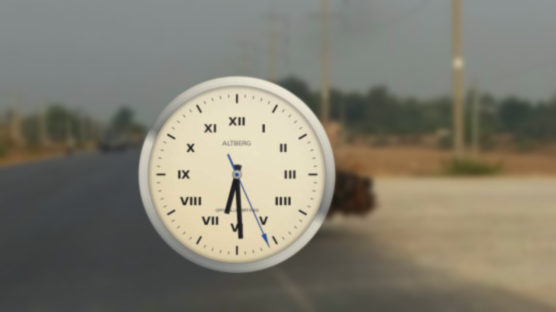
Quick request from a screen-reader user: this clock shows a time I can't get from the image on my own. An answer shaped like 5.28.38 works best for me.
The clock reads 6.29.26
